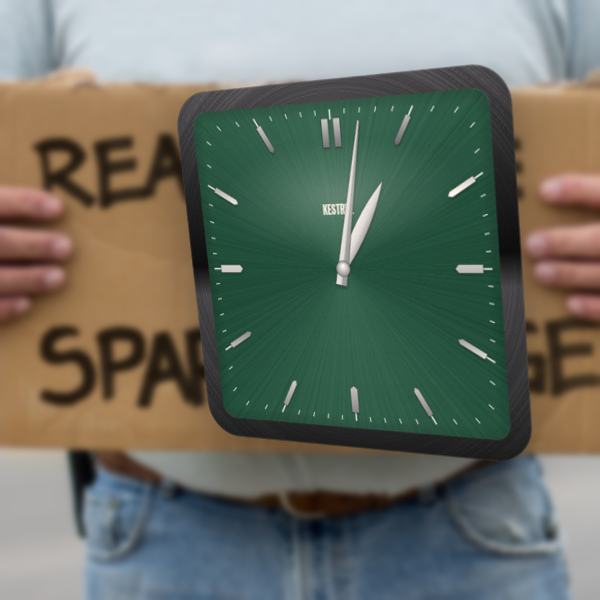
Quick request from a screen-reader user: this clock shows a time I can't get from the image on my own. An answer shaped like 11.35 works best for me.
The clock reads 1.02
